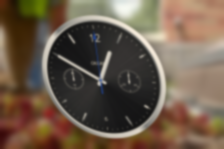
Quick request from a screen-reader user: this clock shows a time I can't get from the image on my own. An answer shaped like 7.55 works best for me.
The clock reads 12.50
